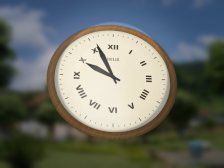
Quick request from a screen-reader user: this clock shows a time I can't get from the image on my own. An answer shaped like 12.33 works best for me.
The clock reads 9.56
